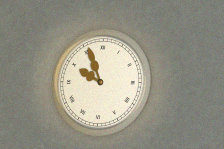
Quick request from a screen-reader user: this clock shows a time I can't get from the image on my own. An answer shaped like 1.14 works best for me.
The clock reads 9.56
